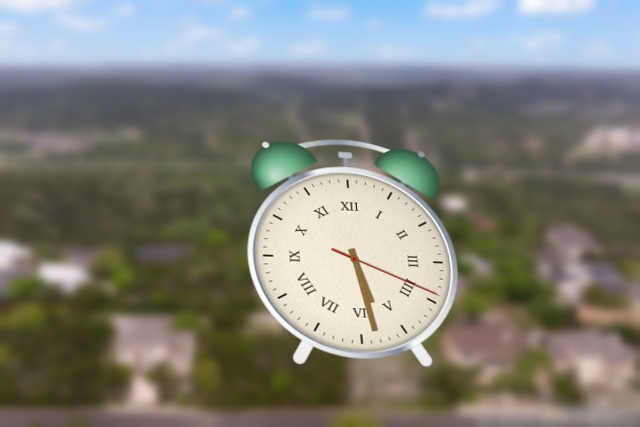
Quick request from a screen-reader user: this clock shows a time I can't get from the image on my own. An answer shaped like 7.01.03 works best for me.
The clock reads 5.28.19
